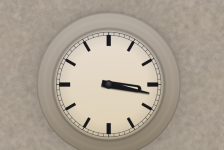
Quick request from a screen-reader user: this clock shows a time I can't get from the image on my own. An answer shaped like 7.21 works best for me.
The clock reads 3.17
